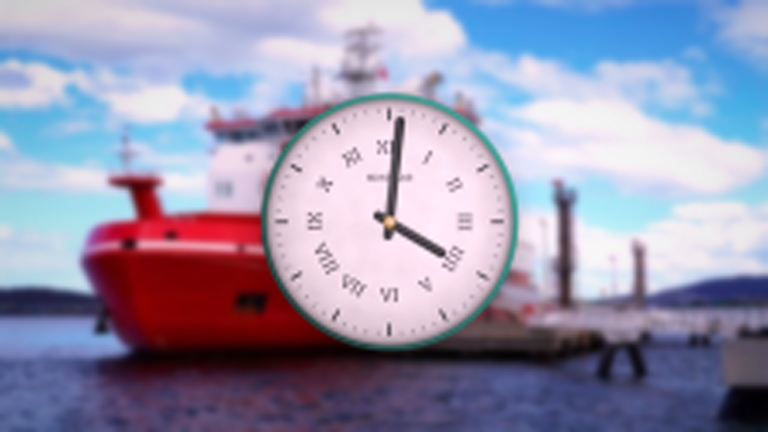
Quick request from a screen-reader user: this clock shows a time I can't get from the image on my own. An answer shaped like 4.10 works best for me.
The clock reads 4.01
